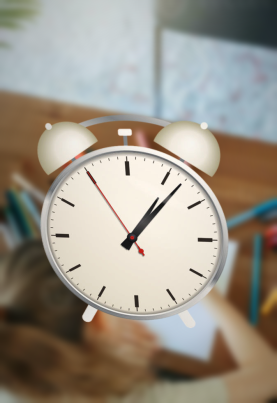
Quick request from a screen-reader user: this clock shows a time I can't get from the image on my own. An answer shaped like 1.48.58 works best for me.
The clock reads 1.06.55
